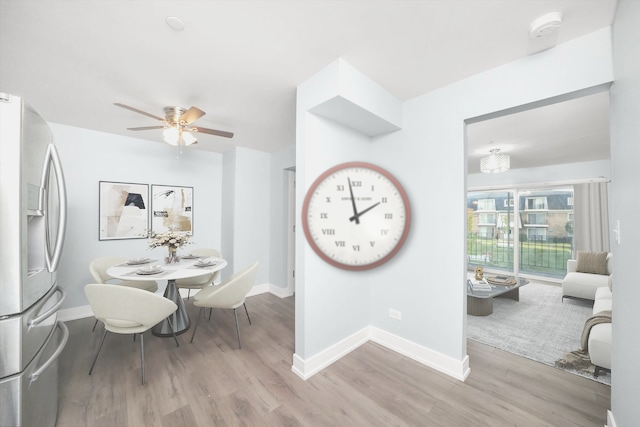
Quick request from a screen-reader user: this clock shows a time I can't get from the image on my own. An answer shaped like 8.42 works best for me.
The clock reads 1.58
